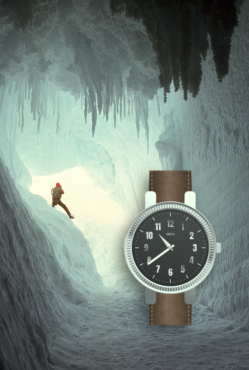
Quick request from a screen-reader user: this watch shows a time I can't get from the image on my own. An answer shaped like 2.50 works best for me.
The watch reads 10.39
